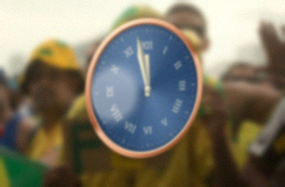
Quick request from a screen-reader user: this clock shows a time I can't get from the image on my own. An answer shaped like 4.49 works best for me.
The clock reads 11.58
